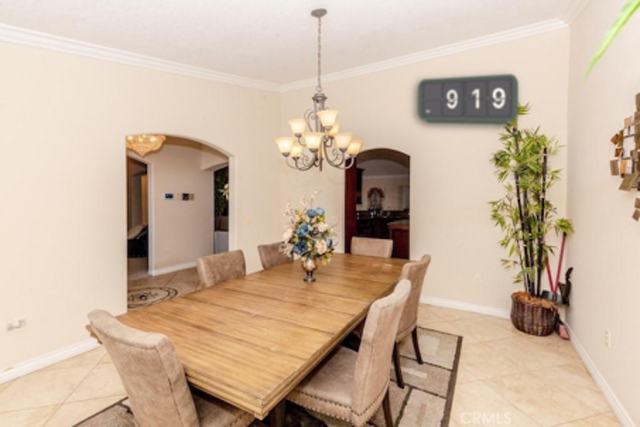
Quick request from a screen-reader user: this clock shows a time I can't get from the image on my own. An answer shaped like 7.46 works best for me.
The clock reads 9.19
